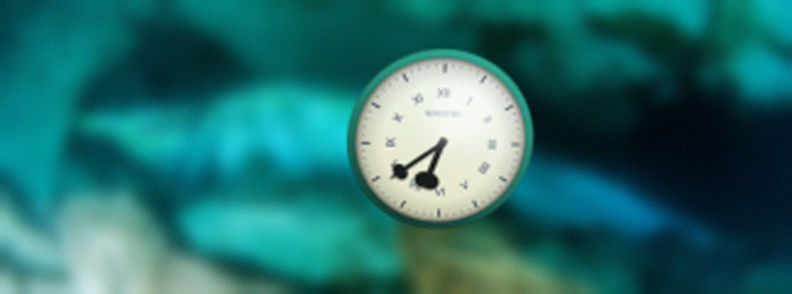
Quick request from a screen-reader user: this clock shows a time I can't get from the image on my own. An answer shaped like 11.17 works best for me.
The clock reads 6.39
